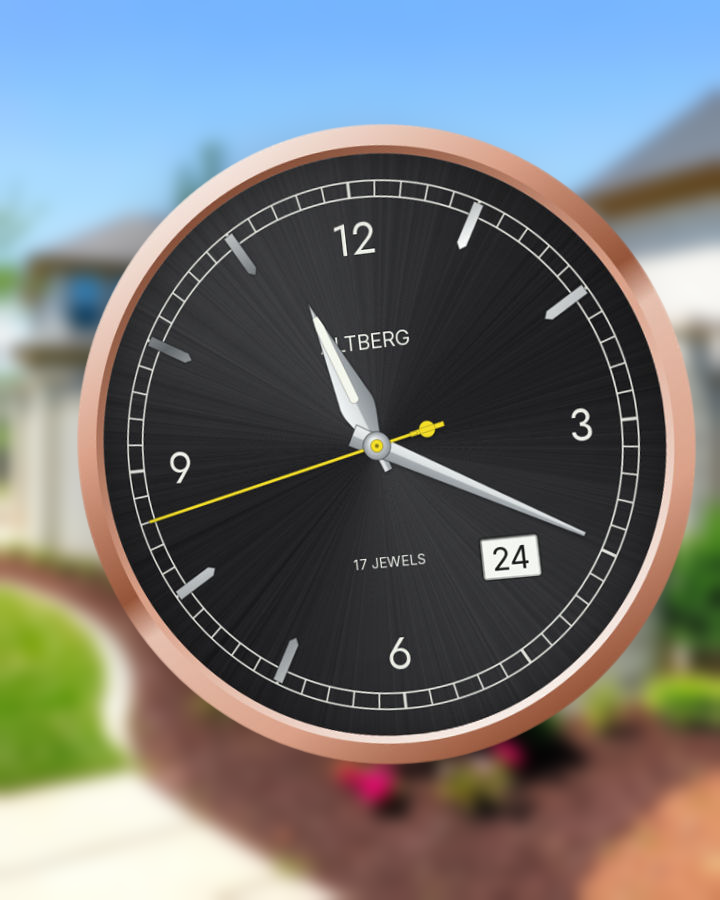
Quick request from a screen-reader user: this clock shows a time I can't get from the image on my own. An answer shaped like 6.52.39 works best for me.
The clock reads 11.19.43
